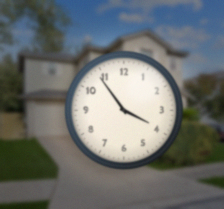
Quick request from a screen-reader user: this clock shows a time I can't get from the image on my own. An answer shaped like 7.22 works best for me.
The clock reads 3.54
